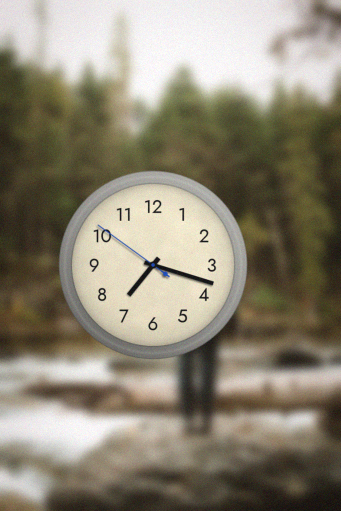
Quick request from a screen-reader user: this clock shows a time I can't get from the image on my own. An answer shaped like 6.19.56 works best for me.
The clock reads 7.17.51
